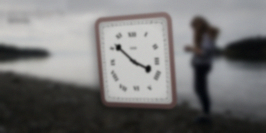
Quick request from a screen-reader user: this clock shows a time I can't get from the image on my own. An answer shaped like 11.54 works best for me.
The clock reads 3.52
